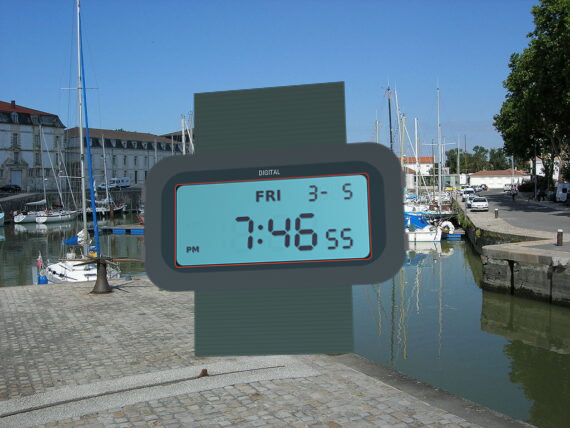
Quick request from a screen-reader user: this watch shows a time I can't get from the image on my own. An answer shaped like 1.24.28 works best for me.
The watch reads 7.46.55
